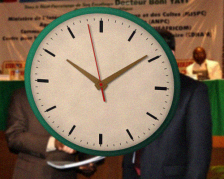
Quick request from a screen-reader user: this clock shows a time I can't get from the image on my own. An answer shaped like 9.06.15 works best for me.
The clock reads 10.08.58
